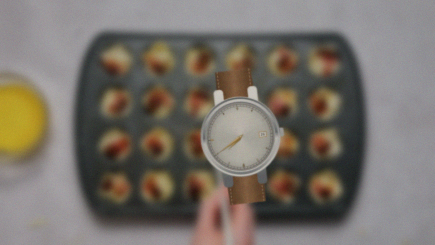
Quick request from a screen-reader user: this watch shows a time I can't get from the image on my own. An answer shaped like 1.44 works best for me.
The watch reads 7.40
